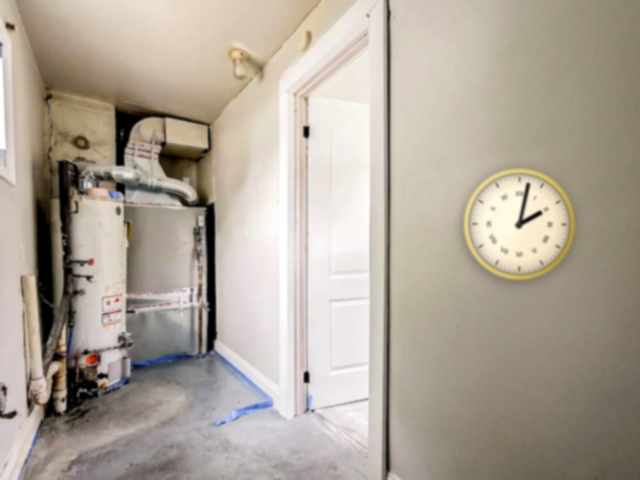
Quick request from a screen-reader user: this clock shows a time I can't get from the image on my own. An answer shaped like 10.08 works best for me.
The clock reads 2.02
